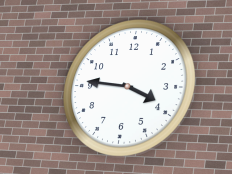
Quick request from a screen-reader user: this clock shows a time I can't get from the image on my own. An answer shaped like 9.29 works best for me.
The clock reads 3.46
